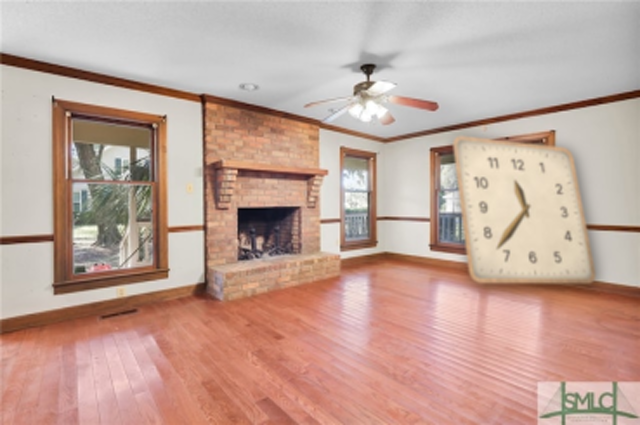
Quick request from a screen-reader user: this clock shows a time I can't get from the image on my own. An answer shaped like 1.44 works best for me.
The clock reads 11.37
